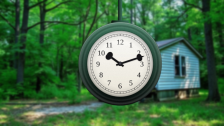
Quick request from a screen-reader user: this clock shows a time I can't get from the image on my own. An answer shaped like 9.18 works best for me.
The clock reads 10.12
